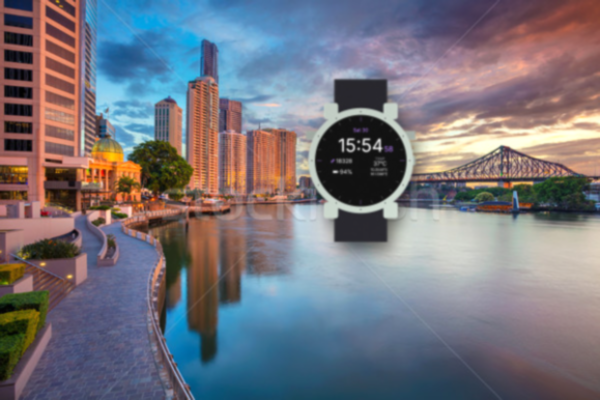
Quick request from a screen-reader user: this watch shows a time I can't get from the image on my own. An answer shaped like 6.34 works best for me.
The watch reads 15.54
